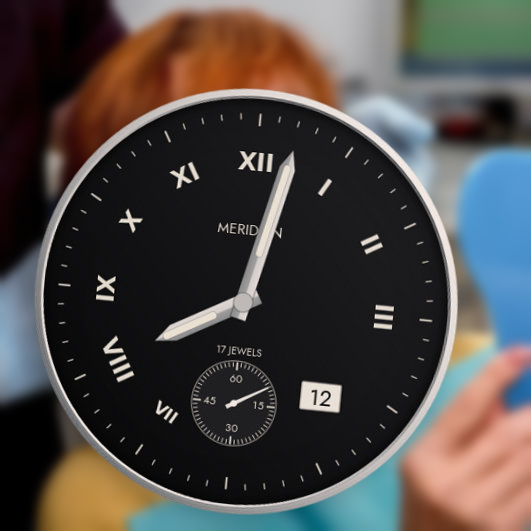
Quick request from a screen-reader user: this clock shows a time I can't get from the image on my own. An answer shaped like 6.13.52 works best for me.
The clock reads 8.02.10
